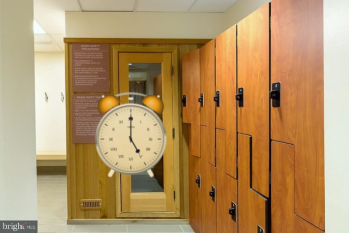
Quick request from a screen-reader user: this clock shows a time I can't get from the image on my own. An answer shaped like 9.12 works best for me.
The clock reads 5.00
